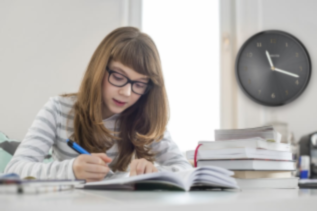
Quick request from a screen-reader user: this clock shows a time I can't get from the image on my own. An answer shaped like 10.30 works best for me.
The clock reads 11.18
